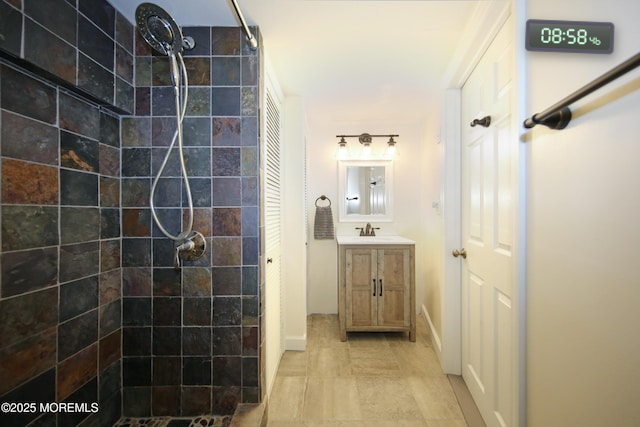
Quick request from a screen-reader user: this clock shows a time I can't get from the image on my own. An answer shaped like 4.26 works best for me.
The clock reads 8.58
